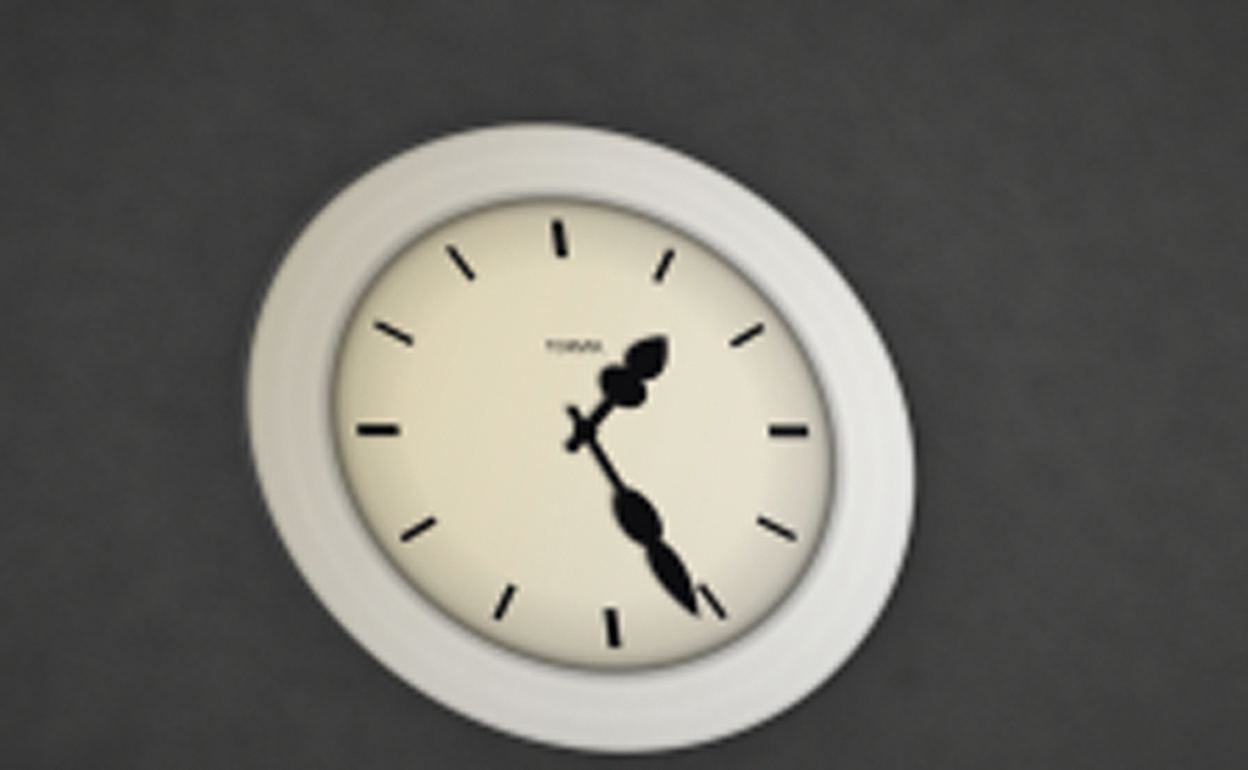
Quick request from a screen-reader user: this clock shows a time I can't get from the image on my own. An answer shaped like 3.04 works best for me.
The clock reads 1.26
